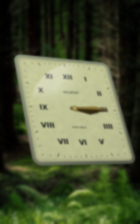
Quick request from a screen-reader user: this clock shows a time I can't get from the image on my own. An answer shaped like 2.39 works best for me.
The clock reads 3.15
